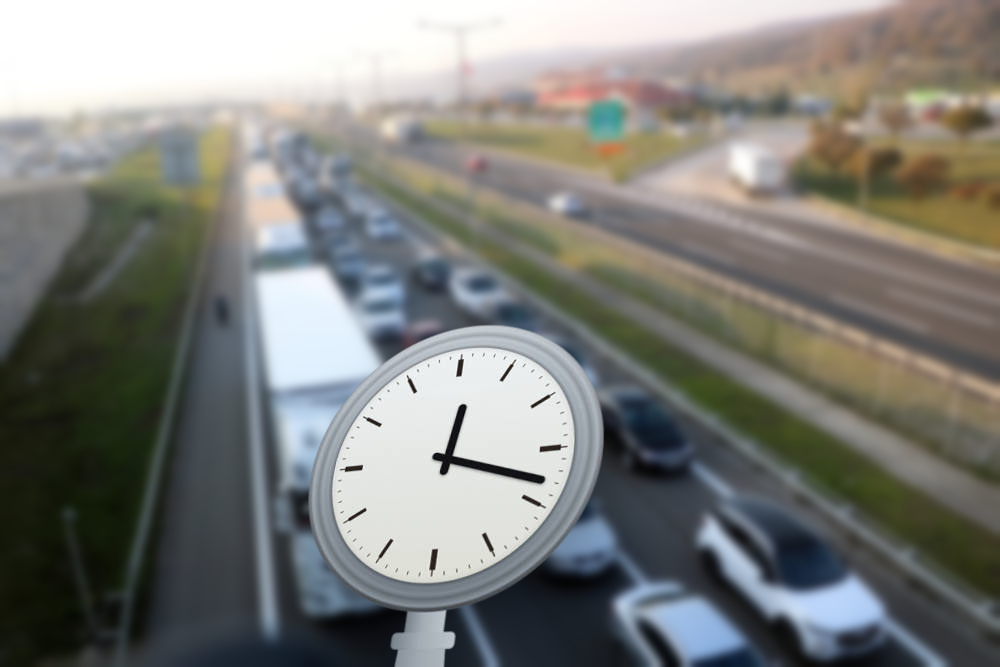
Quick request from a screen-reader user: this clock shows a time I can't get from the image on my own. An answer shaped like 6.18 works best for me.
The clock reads 12.18
